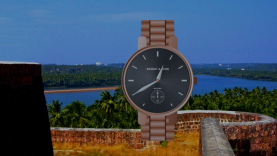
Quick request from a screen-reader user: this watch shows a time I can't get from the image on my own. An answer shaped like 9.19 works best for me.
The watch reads 12.40
